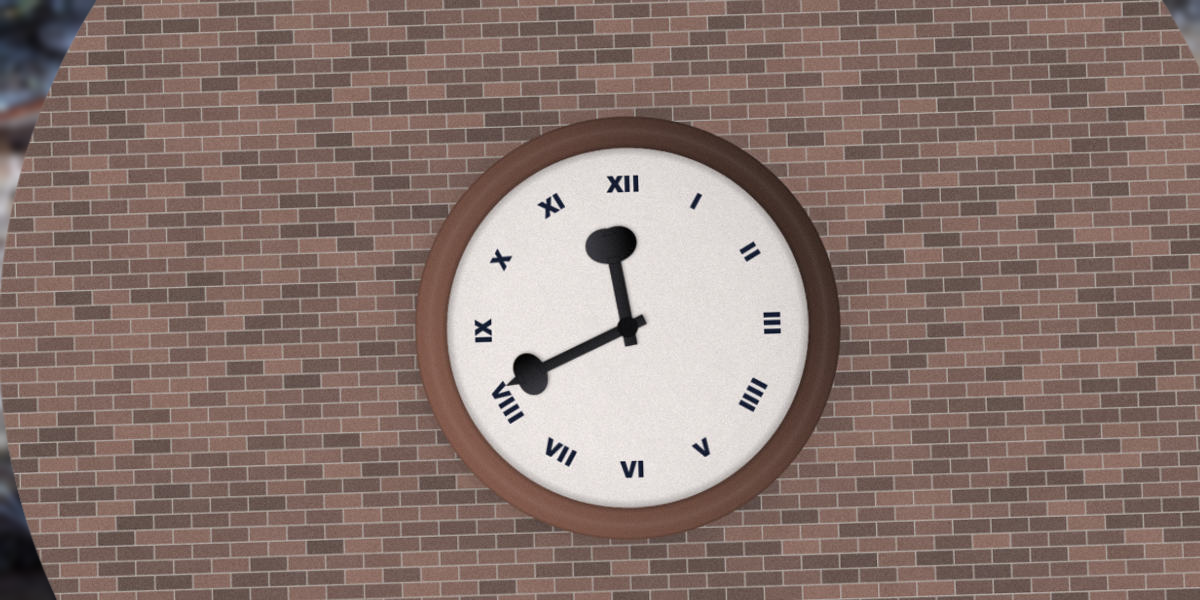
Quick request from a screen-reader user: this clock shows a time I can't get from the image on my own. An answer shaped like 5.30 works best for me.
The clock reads 11.41
